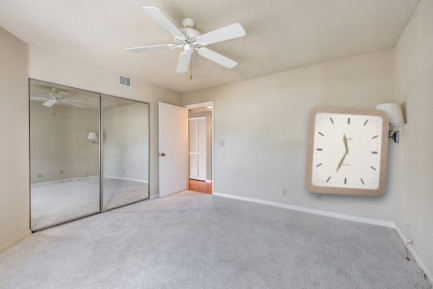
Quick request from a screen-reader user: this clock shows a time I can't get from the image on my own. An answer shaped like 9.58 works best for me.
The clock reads 11.34
